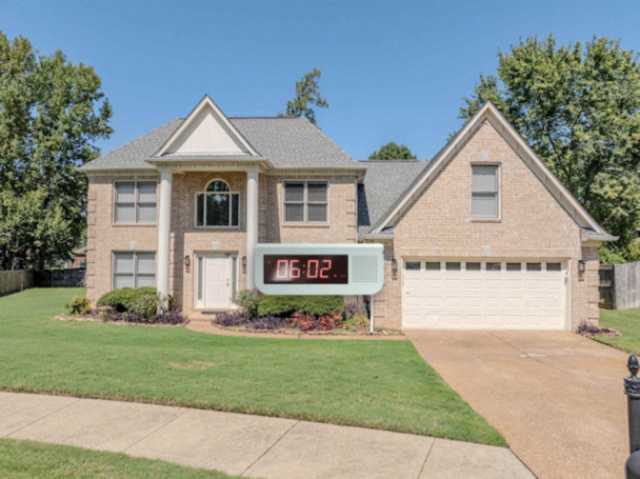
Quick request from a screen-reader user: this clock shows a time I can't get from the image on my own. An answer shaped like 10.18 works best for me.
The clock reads 6.02
